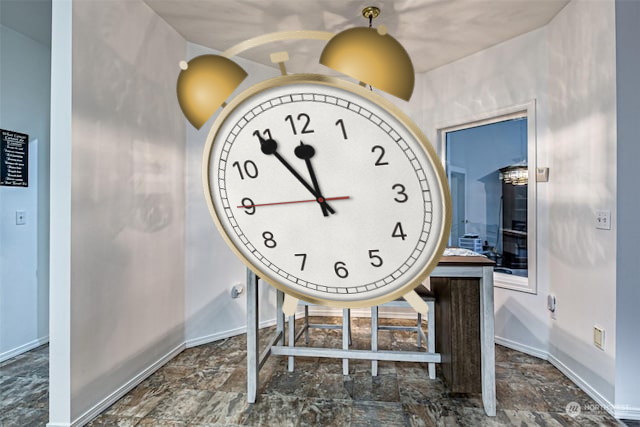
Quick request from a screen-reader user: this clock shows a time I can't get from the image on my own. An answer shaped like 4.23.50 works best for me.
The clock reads 11.54.45
